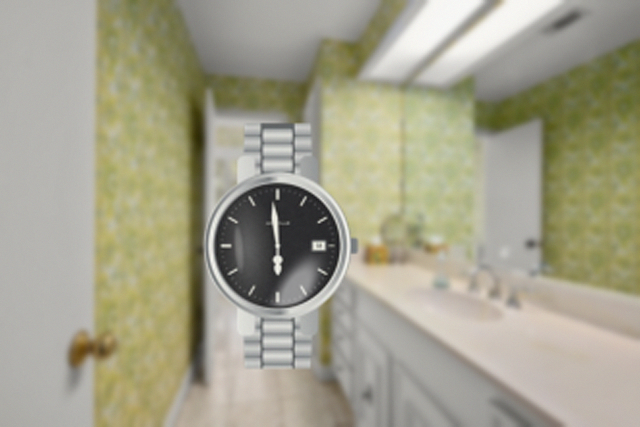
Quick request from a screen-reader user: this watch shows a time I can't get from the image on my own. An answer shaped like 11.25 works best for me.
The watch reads 5.59
